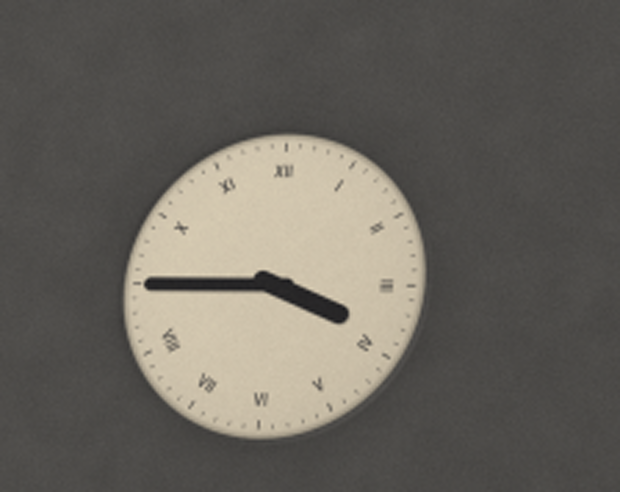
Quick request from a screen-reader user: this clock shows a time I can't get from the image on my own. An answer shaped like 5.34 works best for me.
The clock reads 3.45
